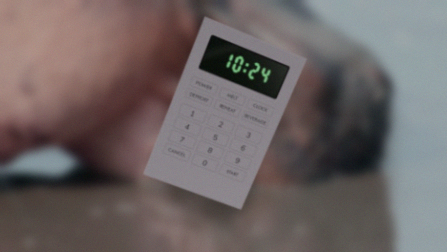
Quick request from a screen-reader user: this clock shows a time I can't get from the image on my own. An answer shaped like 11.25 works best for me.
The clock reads 10.24
